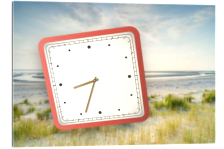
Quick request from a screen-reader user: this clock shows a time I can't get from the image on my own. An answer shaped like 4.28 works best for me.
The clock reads 8.34
